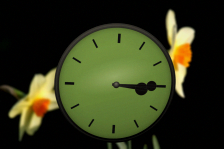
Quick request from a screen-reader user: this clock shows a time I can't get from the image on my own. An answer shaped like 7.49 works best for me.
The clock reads 3.15
